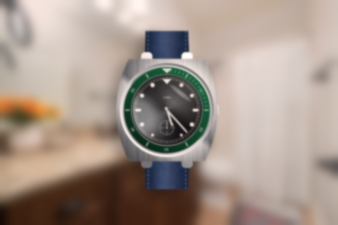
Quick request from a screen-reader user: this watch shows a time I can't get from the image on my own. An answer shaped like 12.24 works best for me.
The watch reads 5.23
